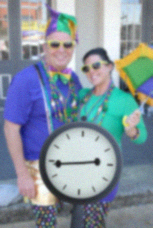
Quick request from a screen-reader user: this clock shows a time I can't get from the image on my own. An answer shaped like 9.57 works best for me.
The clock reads 2.44
